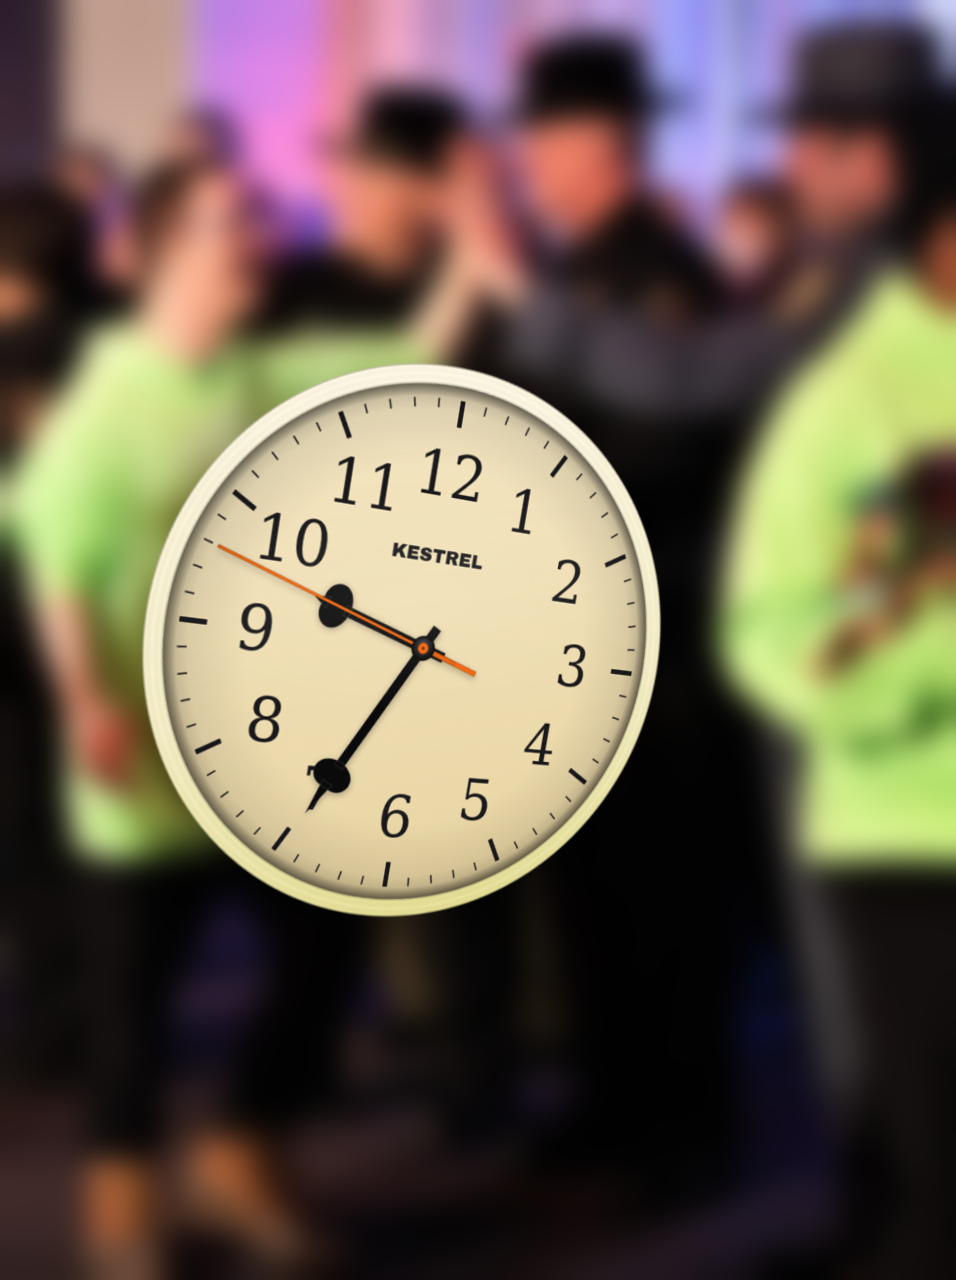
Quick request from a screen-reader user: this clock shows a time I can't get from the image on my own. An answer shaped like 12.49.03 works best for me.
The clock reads 9.34.48
